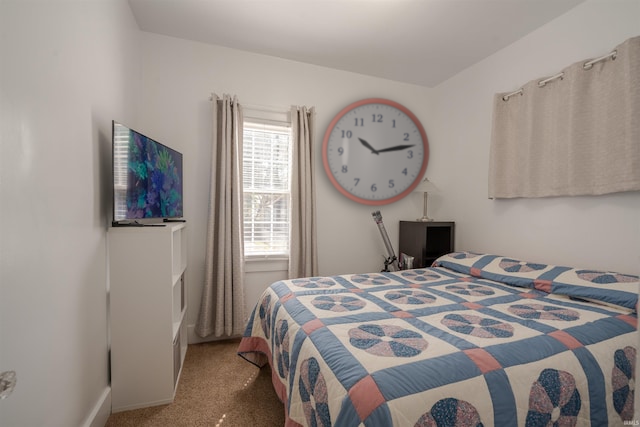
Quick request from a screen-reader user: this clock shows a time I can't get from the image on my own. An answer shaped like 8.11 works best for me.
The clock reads 10.13
